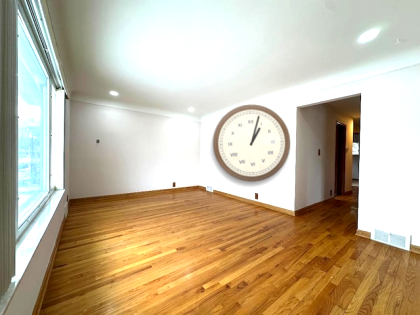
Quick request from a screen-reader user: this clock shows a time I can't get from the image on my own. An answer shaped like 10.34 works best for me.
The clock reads 1.03
